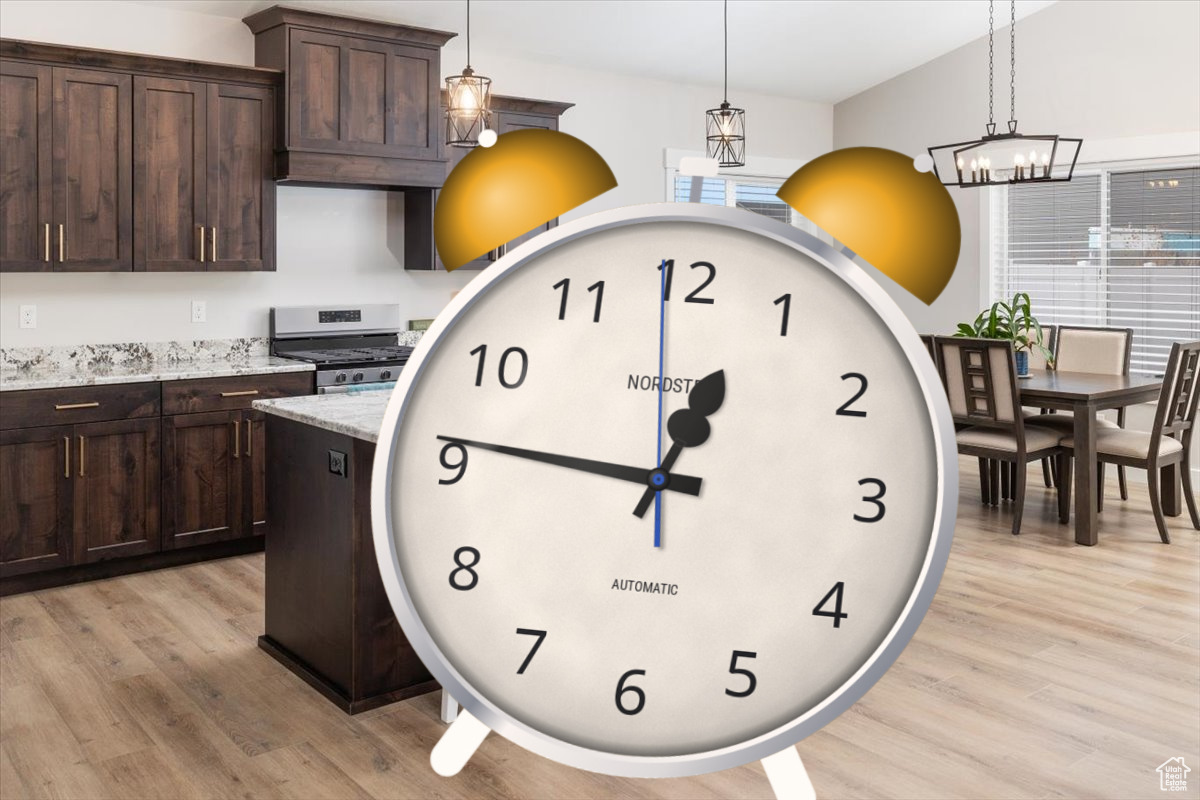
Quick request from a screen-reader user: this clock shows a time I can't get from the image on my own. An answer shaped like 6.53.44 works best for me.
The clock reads 12.45.59
